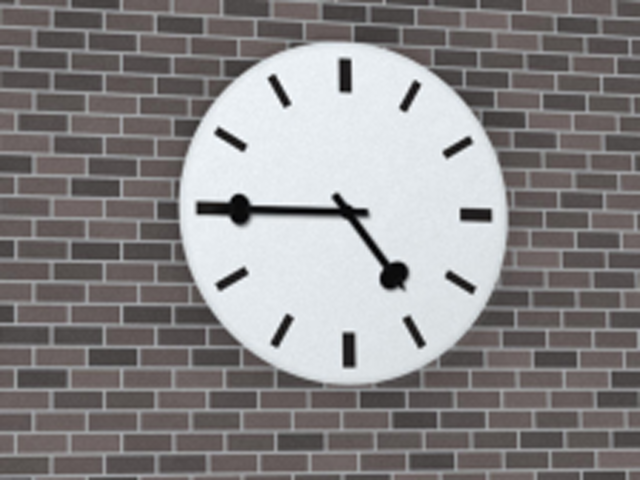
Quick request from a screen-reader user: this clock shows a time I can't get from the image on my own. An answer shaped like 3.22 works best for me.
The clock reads 4.45
